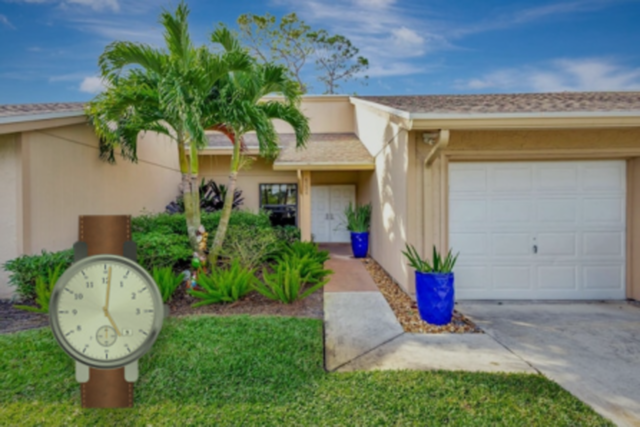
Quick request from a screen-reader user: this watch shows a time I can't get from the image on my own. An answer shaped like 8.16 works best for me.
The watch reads 5.01
